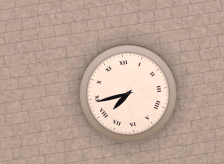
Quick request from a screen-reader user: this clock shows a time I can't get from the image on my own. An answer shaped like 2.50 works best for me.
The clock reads 7.44
